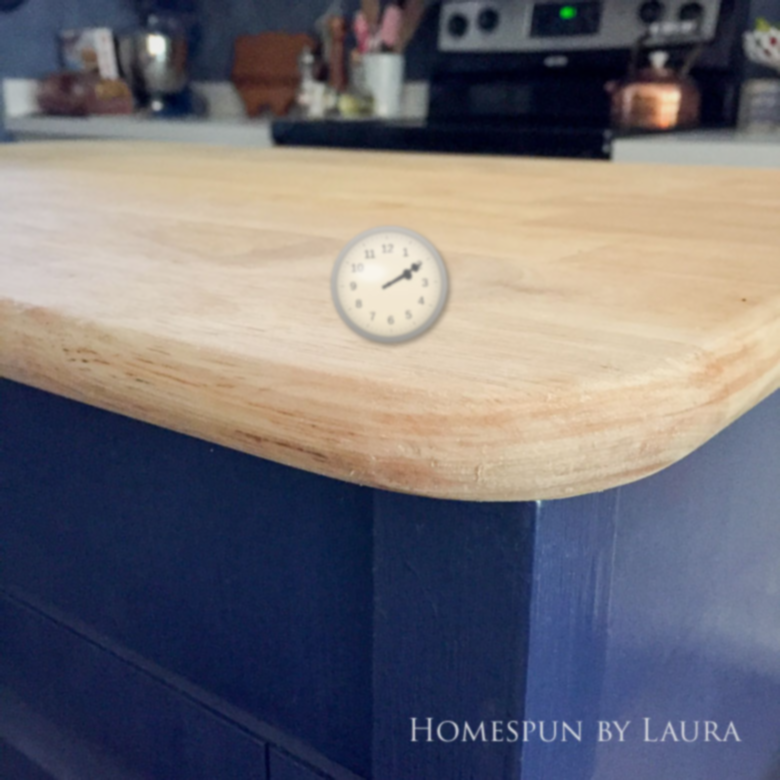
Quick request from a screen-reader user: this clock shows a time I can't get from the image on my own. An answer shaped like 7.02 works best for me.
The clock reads 2.10
